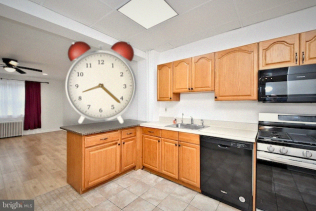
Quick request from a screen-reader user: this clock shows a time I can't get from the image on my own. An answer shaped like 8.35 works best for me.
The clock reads 8.22
